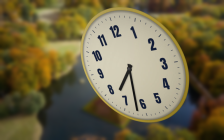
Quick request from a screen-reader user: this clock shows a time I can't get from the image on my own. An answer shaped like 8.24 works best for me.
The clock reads 7.32
